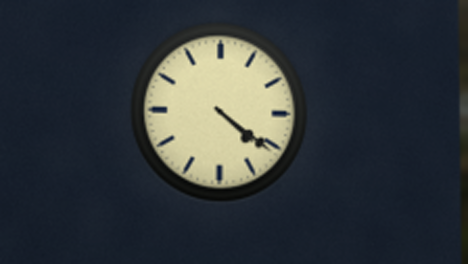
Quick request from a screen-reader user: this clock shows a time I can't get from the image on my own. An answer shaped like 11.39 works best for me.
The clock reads 4.21
